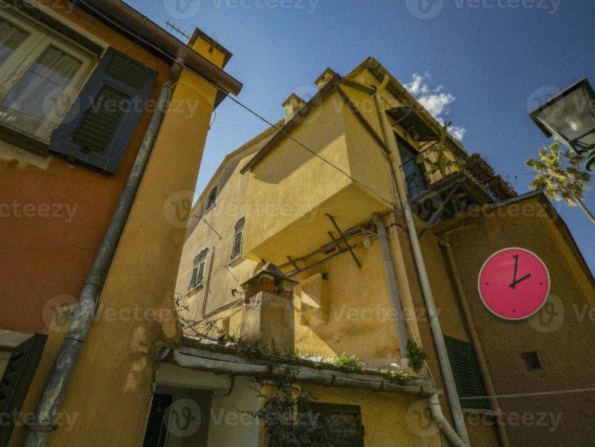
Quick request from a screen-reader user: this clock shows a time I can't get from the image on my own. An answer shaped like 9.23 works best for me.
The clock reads 2.01
